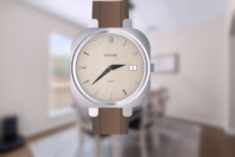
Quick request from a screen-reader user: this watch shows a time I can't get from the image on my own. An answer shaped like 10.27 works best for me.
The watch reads 2.38
